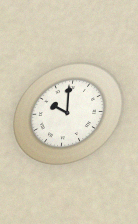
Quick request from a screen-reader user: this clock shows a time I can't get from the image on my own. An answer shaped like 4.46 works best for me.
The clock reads 9.59
